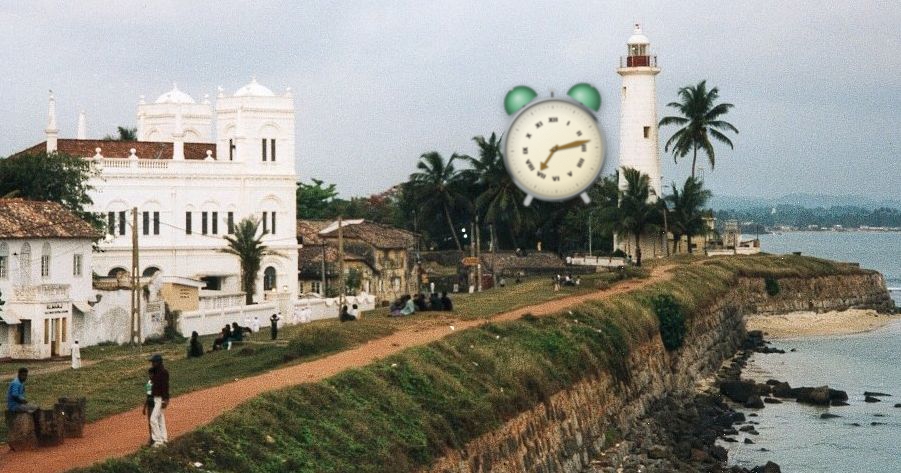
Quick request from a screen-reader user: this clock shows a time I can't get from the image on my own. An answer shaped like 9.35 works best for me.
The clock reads 7.13
